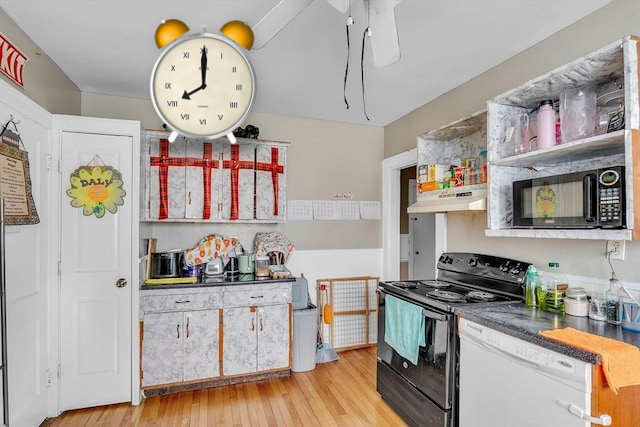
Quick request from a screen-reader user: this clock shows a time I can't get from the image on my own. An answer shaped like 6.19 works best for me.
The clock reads 8.00
